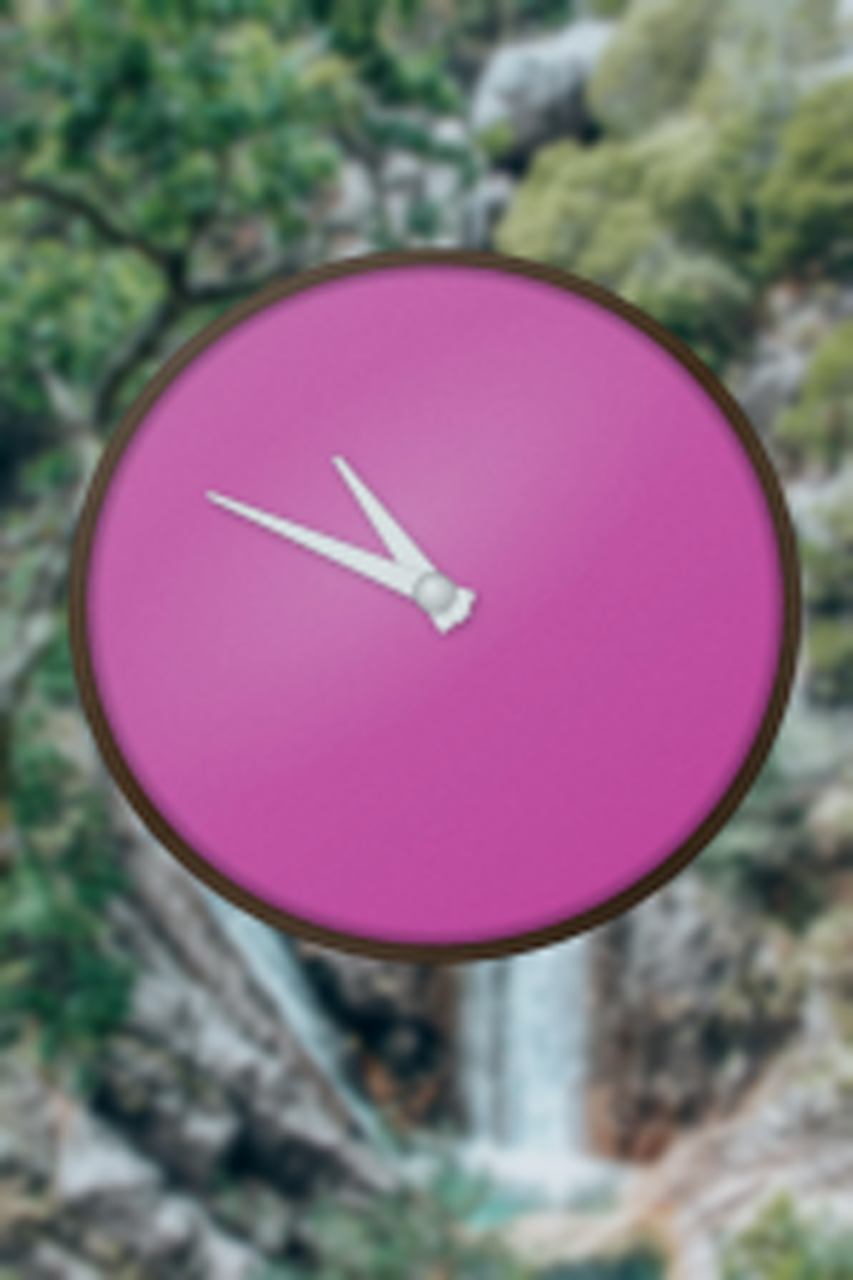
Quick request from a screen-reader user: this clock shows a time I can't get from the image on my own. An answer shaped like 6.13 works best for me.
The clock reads 10.49
